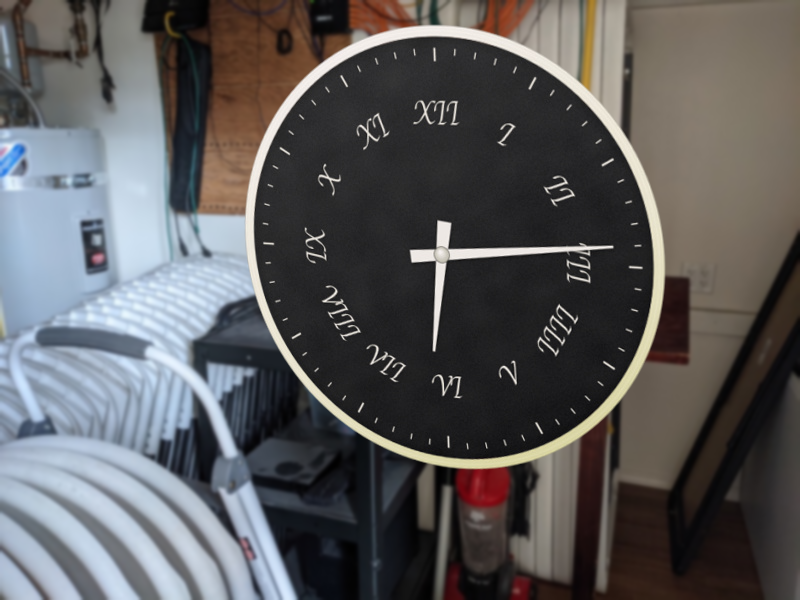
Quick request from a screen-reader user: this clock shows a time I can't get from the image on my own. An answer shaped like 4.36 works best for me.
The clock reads 6.14
